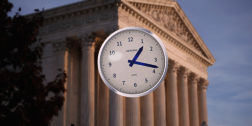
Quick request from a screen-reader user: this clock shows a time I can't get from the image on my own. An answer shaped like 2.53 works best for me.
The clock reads 1.18
